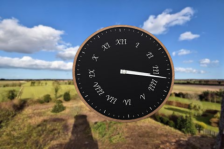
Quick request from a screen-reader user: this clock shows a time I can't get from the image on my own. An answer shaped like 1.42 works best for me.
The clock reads 3.17
